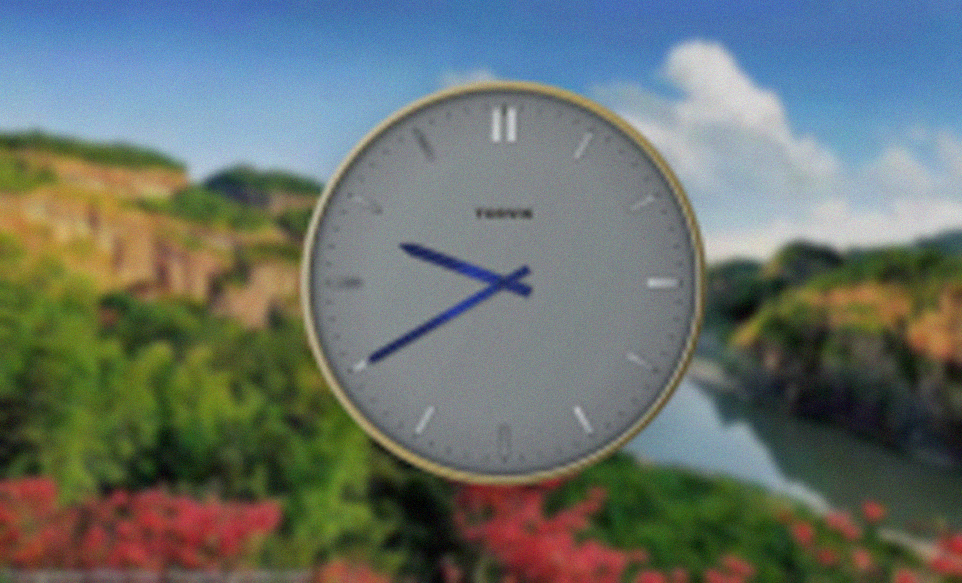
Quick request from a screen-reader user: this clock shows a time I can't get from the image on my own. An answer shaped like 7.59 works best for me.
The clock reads 9.40
